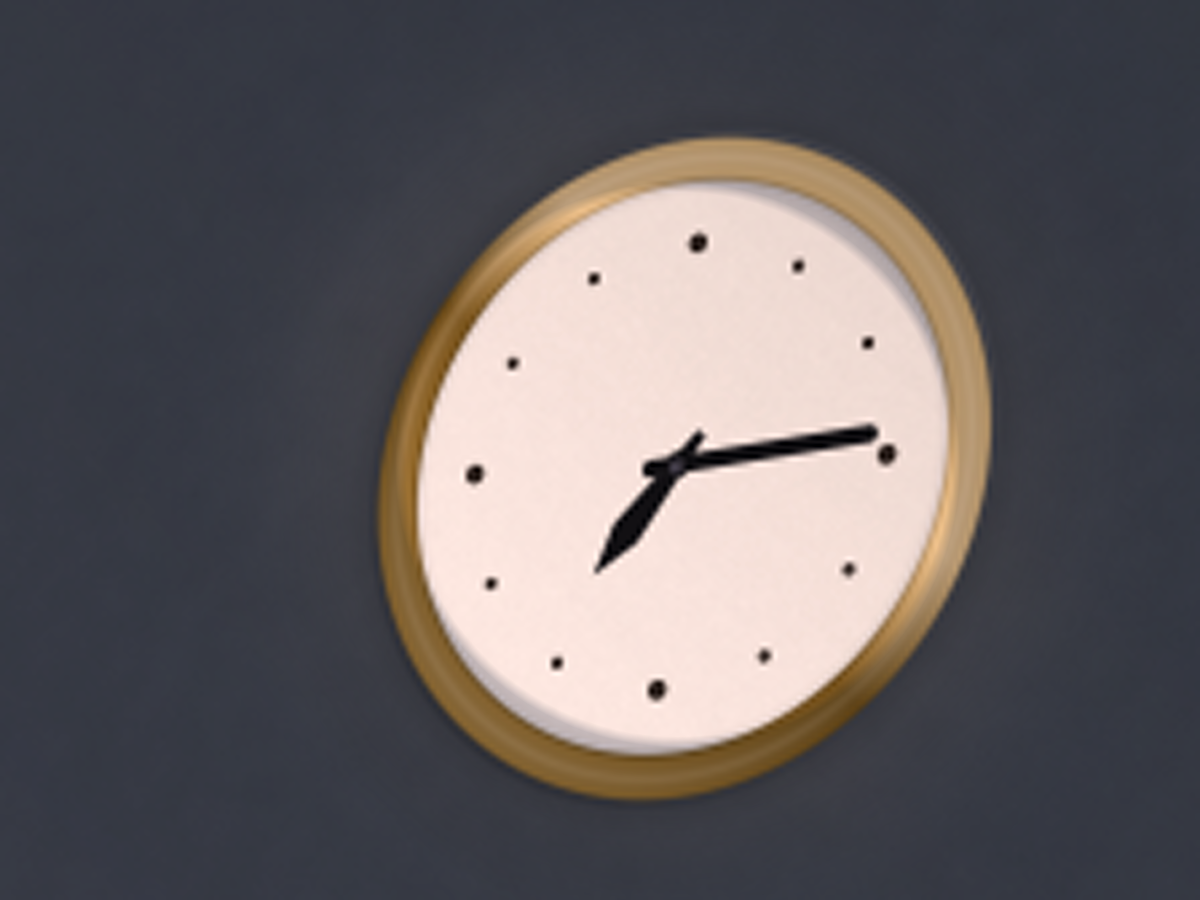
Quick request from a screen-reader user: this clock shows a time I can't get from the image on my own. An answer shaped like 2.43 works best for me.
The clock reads 7.14
